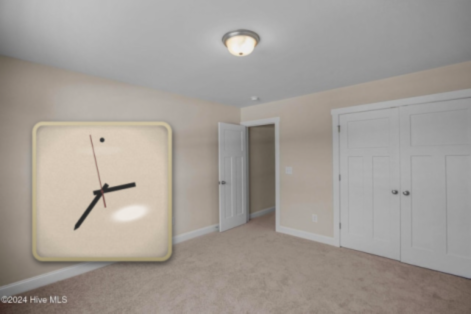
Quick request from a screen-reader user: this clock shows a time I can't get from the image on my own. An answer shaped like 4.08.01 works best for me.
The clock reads 2.35.58
